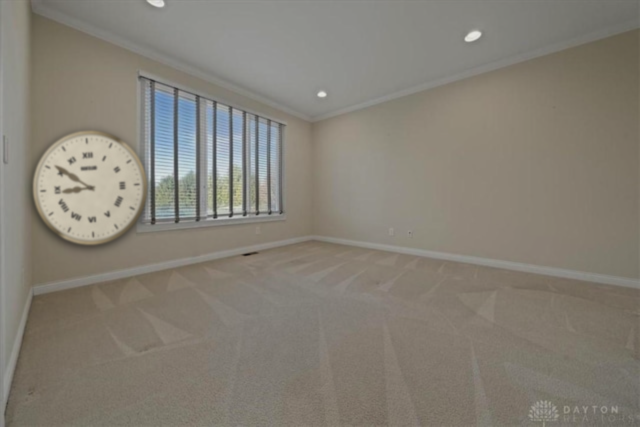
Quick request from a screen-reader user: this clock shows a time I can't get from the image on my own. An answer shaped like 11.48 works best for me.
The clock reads 8.51
